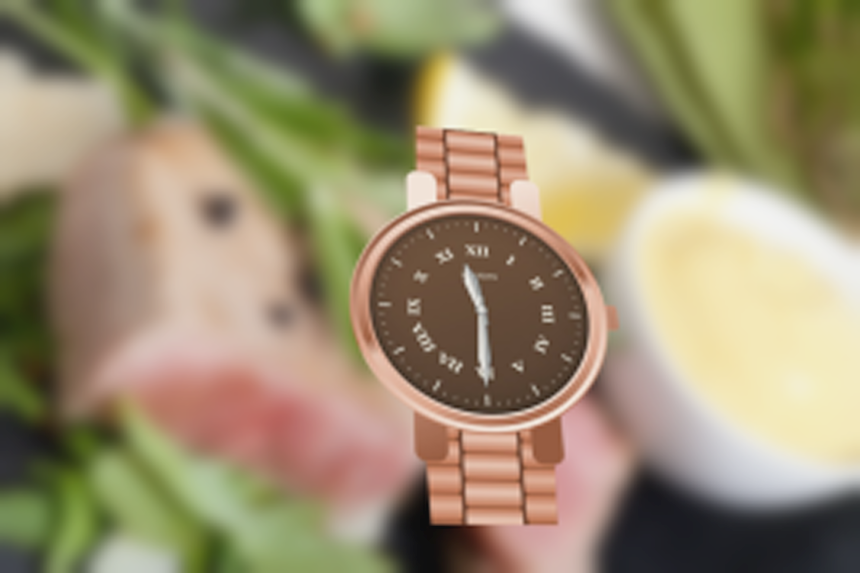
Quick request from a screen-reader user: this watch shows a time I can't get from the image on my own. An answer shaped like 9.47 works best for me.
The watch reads 11.30
